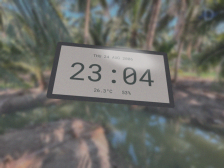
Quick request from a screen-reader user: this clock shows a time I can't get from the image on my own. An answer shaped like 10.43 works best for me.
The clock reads 23.04
